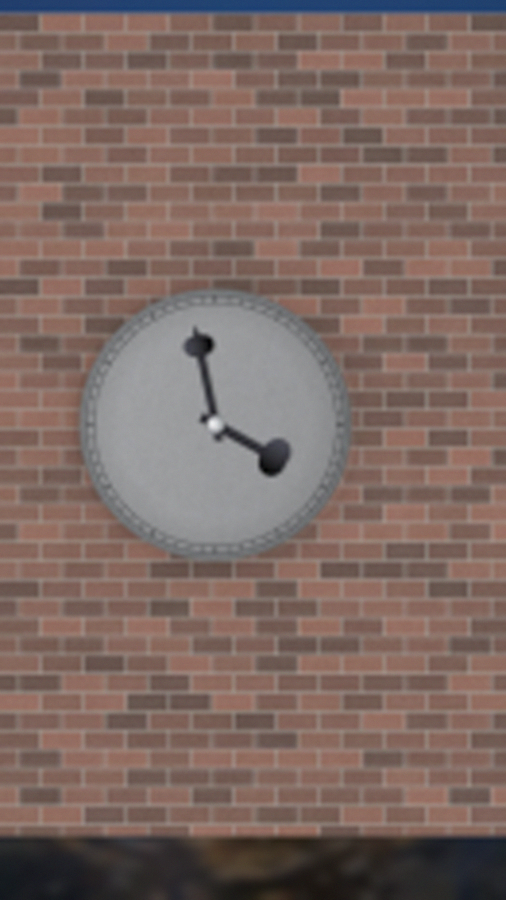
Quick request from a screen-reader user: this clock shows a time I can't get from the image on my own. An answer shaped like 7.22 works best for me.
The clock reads 3.58
